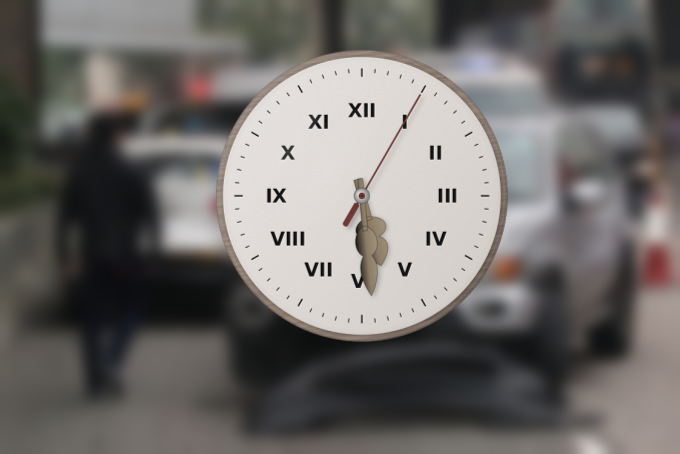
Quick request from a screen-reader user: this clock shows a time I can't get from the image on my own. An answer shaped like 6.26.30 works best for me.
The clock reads 5.29.05
